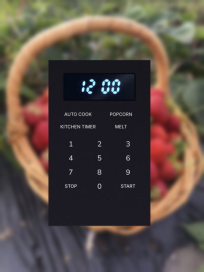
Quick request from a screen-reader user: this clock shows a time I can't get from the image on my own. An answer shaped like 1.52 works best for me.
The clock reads 12.00
